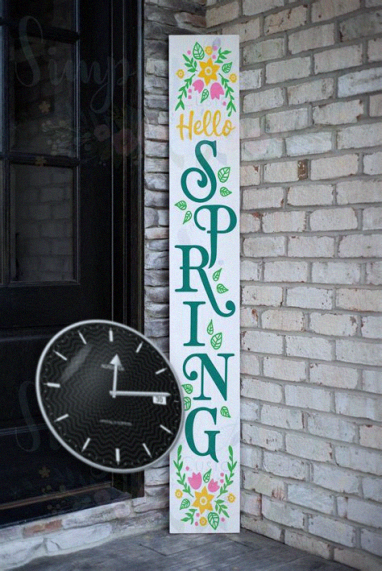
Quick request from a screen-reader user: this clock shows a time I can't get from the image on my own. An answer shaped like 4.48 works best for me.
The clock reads 12.14
